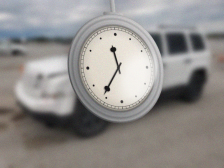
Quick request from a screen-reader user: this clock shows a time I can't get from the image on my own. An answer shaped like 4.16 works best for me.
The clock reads 11.36
